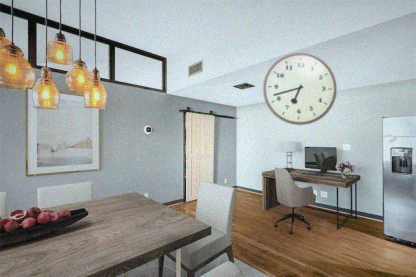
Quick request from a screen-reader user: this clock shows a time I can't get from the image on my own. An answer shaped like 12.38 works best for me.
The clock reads 6.42
